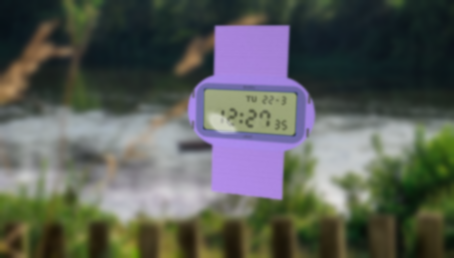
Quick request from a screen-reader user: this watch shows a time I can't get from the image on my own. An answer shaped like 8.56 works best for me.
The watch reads 12.27
